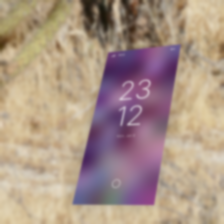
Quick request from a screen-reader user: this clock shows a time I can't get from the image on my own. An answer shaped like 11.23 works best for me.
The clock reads 23.12
